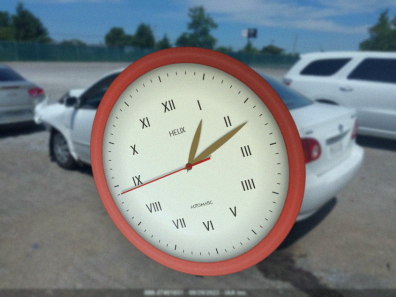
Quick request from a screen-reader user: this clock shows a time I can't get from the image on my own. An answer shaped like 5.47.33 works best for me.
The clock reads 1.11.44
